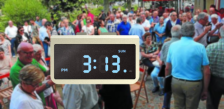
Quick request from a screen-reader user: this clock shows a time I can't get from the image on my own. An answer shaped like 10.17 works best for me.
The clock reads 3.13
